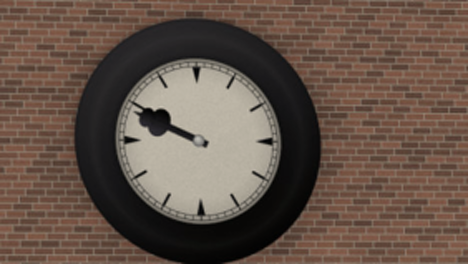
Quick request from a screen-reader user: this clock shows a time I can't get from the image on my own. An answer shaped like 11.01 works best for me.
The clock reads 9.49
